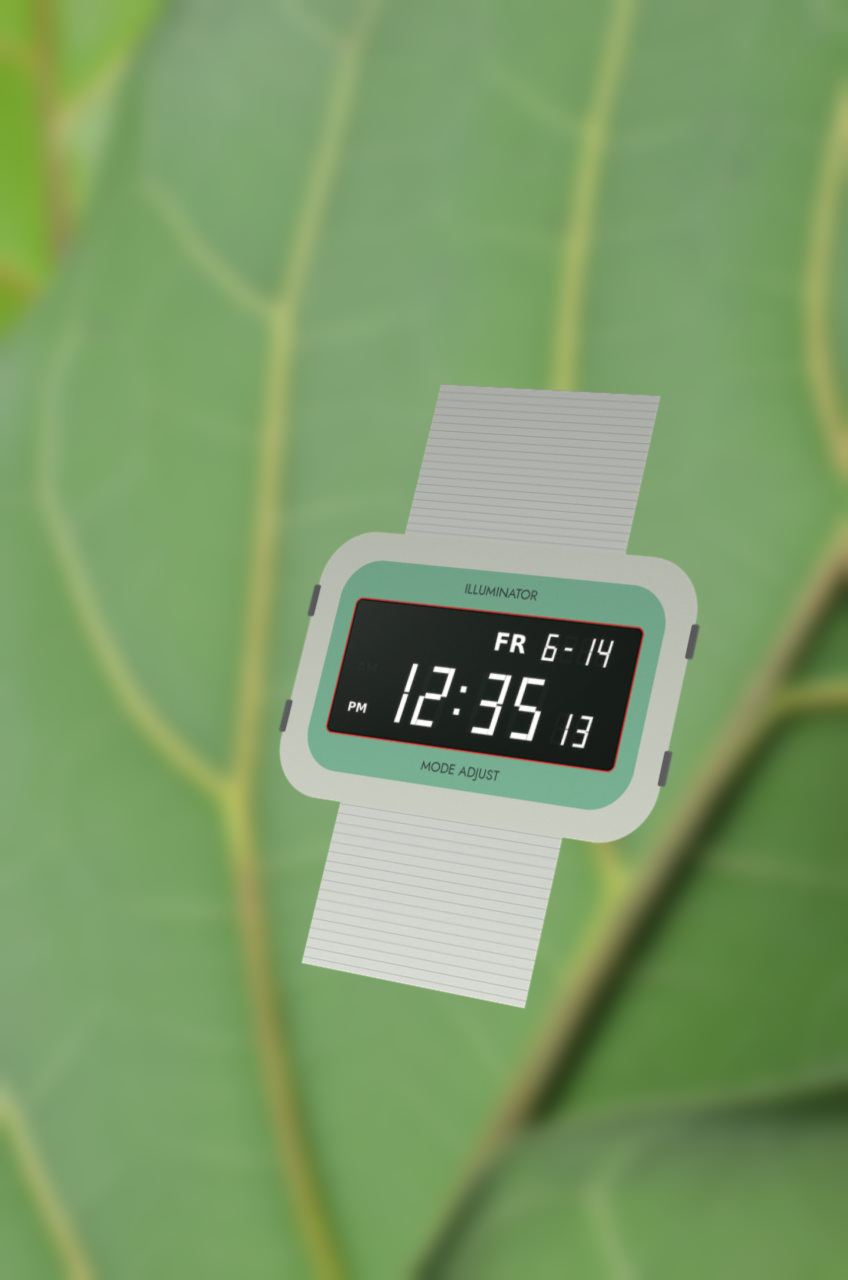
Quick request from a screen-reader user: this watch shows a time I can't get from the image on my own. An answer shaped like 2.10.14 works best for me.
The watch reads 12.35.13
